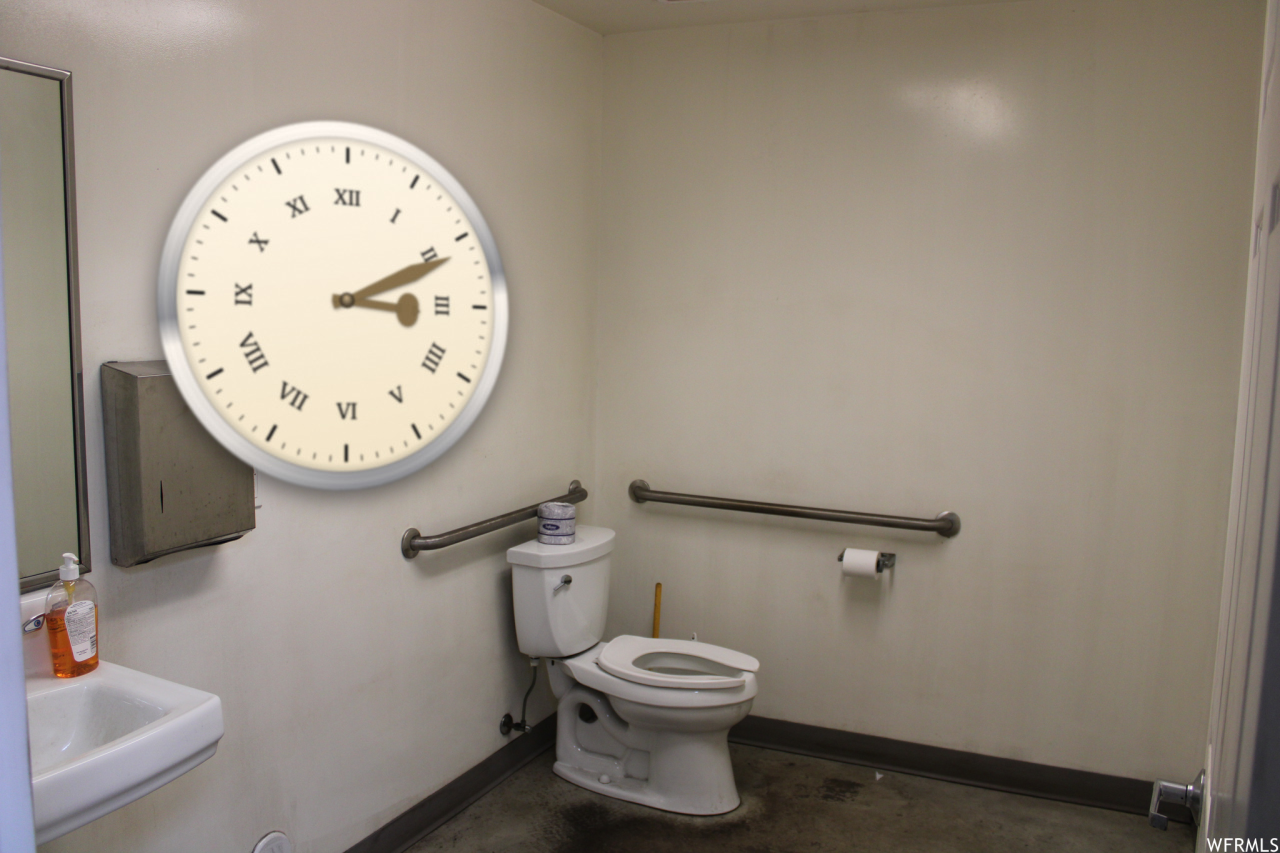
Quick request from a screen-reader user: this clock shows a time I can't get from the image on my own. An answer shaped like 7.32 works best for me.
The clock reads 3.11
